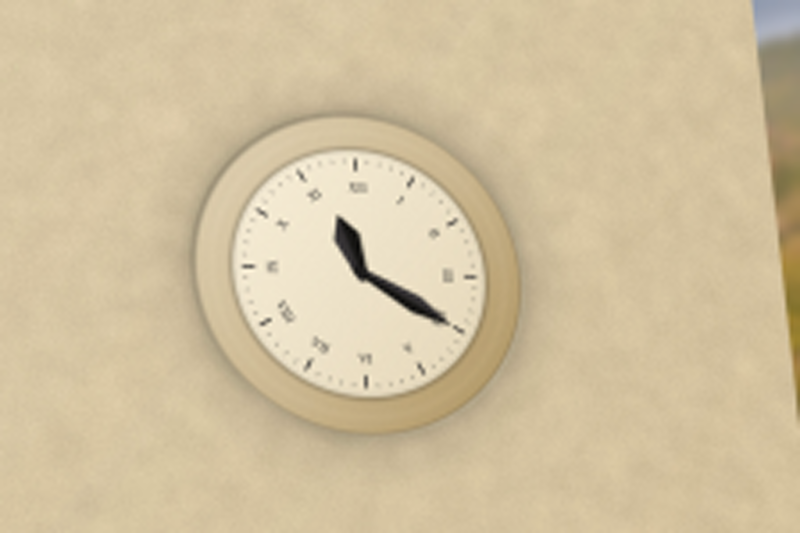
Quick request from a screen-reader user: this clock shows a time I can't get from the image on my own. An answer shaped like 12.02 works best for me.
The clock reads 11.20
